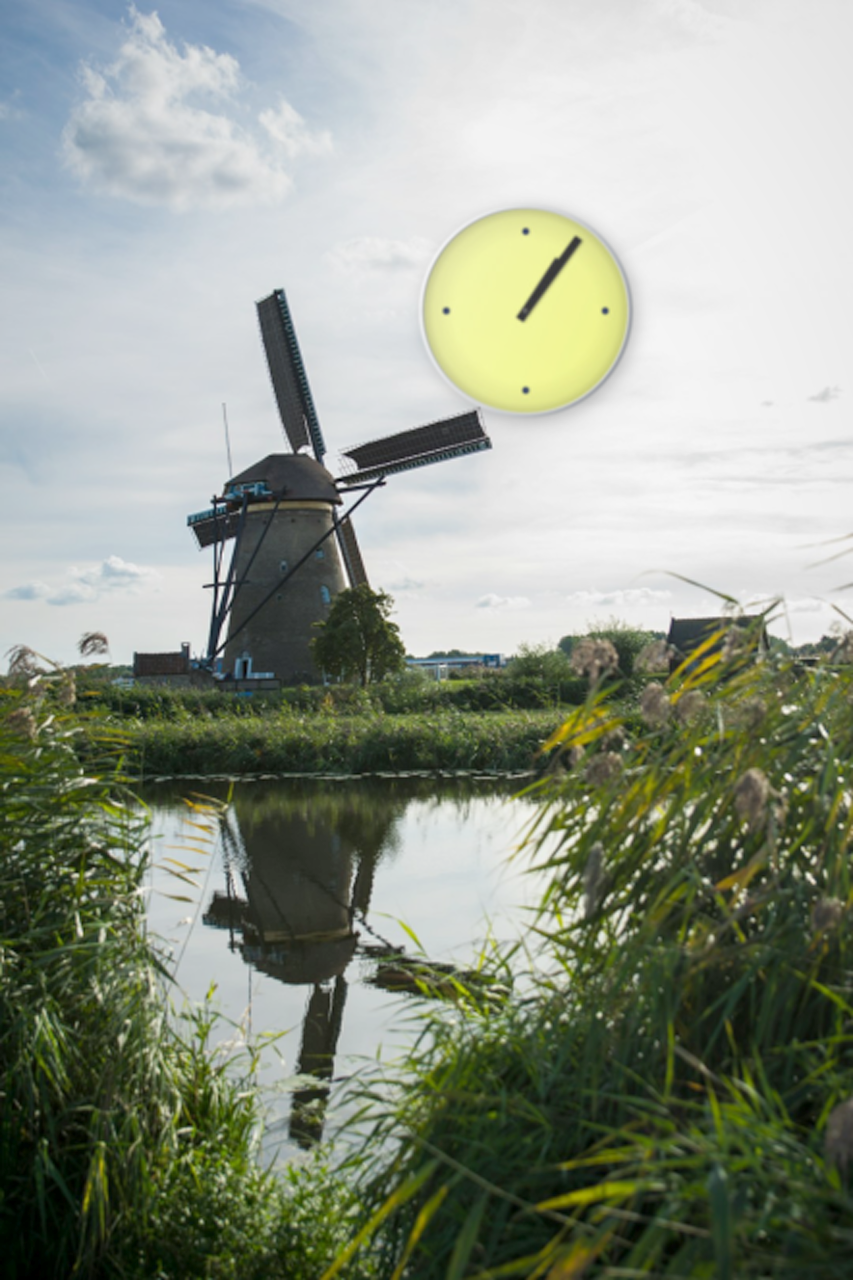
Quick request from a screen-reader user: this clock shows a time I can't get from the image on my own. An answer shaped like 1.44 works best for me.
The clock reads 1.06
